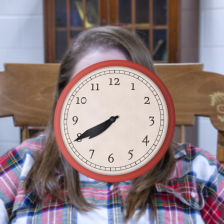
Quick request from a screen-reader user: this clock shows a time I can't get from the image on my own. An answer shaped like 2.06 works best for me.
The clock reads 7.40
